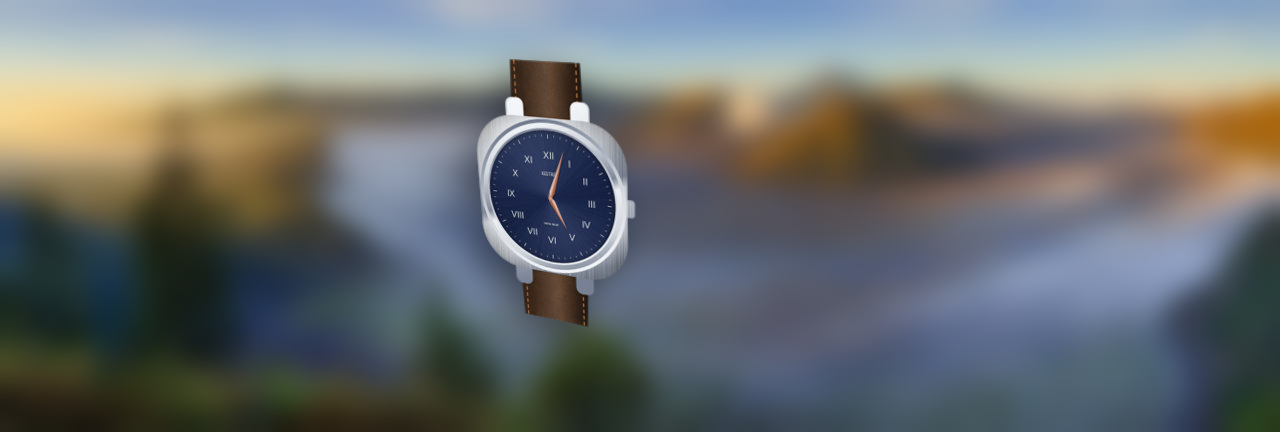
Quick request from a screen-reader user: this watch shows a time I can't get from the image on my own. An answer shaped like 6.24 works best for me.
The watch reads 5.03
